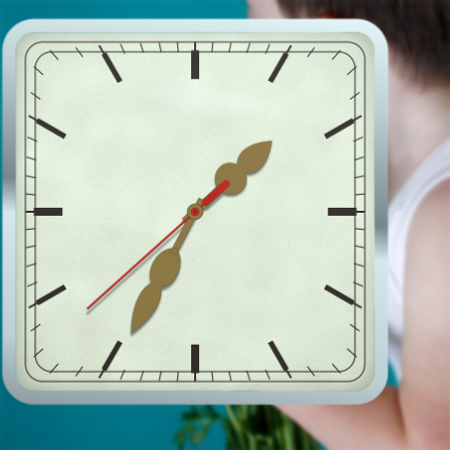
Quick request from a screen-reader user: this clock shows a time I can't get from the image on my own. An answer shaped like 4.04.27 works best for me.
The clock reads 1.34.38
